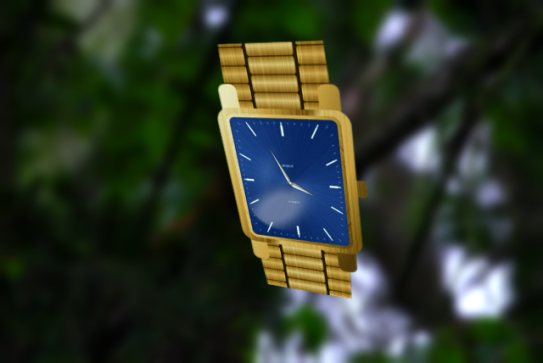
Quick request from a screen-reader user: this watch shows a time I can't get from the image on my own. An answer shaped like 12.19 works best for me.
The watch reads 3.56
